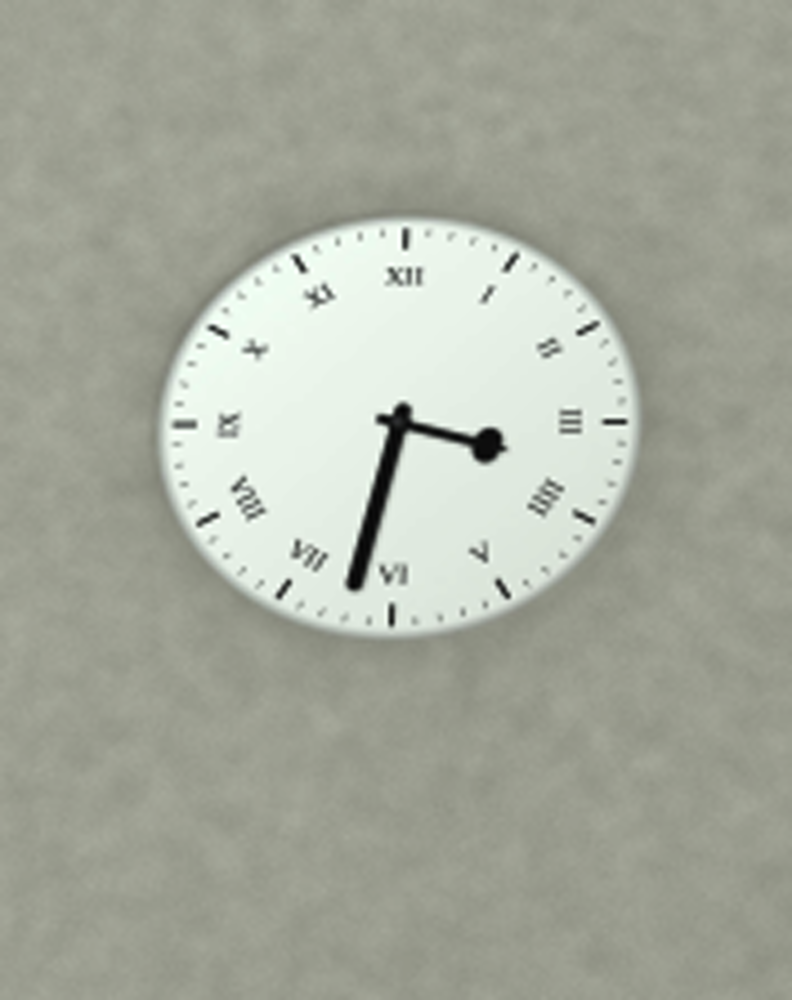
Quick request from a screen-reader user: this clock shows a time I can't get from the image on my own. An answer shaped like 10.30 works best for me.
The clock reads 3.32
